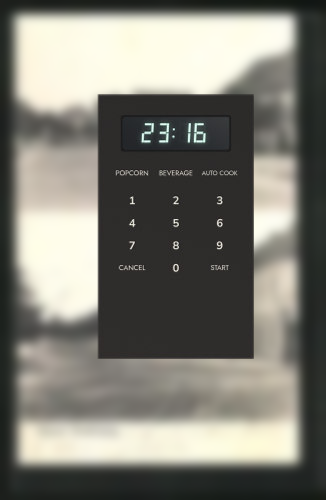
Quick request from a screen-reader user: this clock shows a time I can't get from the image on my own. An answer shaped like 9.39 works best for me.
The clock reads 23.16
